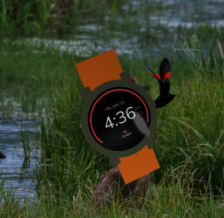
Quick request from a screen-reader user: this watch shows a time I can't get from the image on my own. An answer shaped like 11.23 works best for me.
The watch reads 4.36
